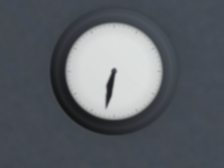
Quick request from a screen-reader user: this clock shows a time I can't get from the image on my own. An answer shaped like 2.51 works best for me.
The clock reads 6.32
